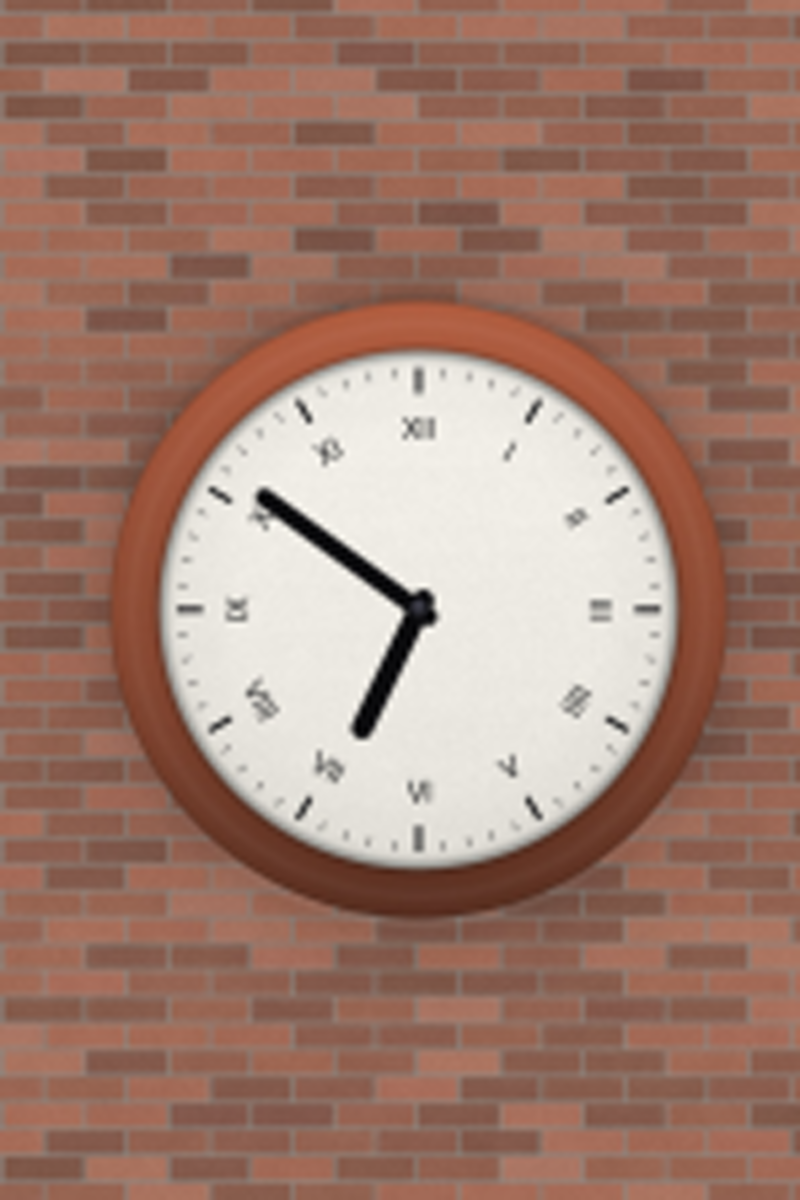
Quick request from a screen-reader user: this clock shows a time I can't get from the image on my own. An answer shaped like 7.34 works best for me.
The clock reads 6.51
